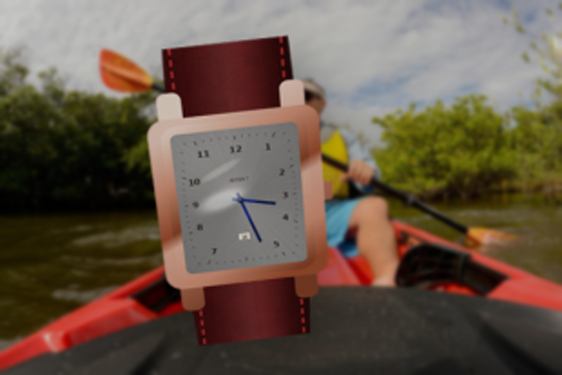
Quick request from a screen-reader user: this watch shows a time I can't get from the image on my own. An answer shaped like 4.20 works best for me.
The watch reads 3.27
